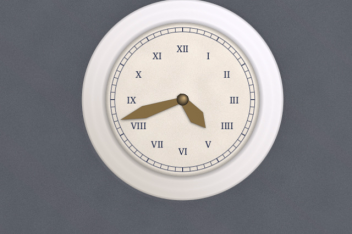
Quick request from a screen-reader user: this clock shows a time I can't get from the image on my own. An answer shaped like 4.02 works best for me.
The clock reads 4.42
